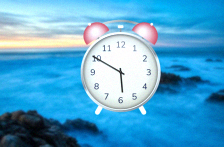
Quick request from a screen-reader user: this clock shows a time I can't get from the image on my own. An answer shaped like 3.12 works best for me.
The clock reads 5.50
